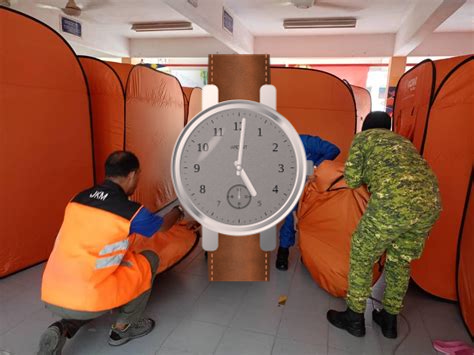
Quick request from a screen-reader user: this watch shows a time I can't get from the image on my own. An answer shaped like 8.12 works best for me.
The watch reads 5.01
